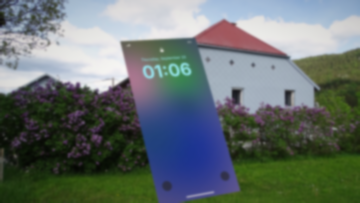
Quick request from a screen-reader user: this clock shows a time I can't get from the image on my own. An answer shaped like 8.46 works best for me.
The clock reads 1.06
